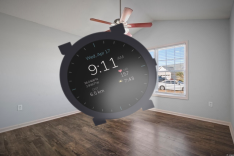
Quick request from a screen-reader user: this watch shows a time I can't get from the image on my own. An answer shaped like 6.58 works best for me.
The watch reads 9.11
